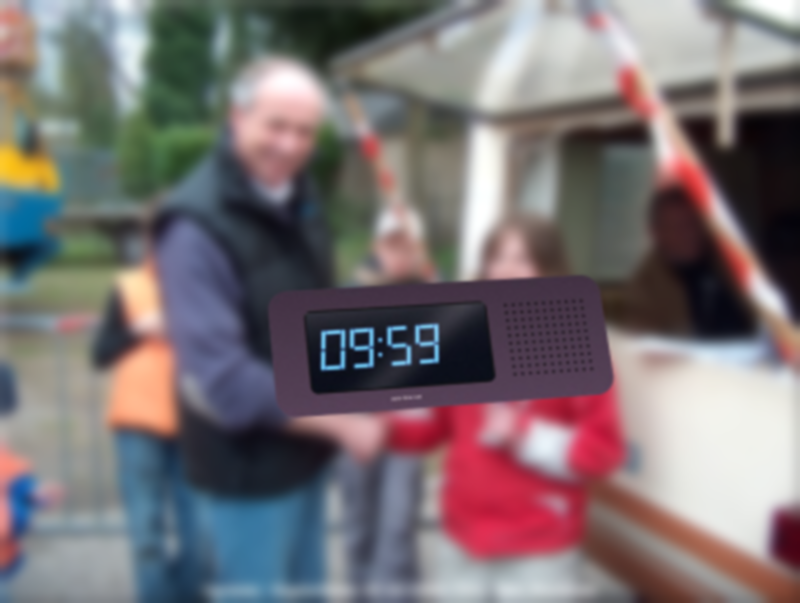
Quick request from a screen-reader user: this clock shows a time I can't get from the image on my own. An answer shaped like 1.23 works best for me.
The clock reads 9.59
